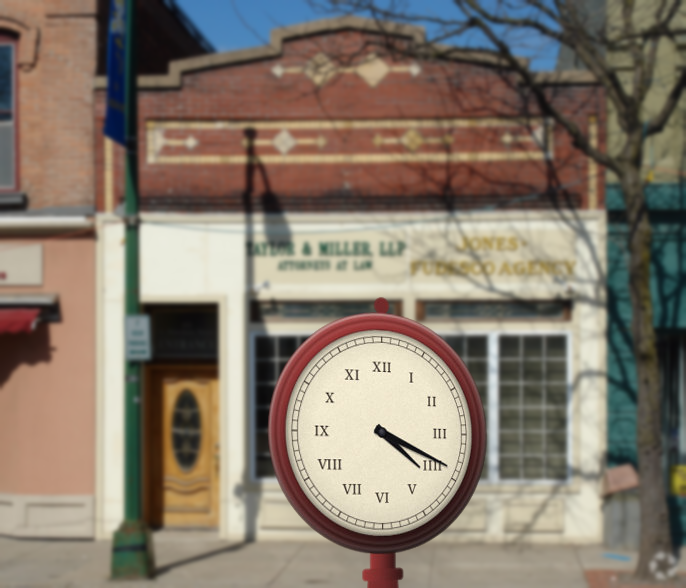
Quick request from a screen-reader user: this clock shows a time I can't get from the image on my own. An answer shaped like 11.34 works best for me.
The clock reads 4.19
